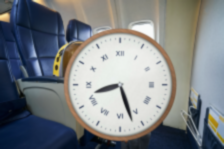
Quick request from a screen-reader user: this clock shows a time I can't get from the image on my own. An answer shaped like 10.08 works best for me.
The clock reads 8.27
